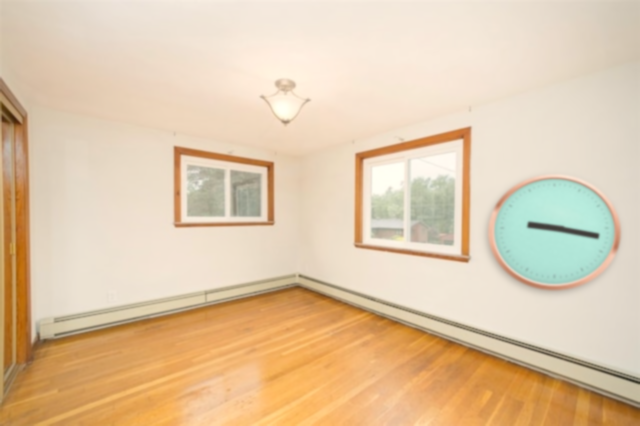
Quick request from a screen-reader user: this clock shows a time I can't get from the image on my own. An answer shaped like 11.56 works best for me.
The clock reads 9.17
